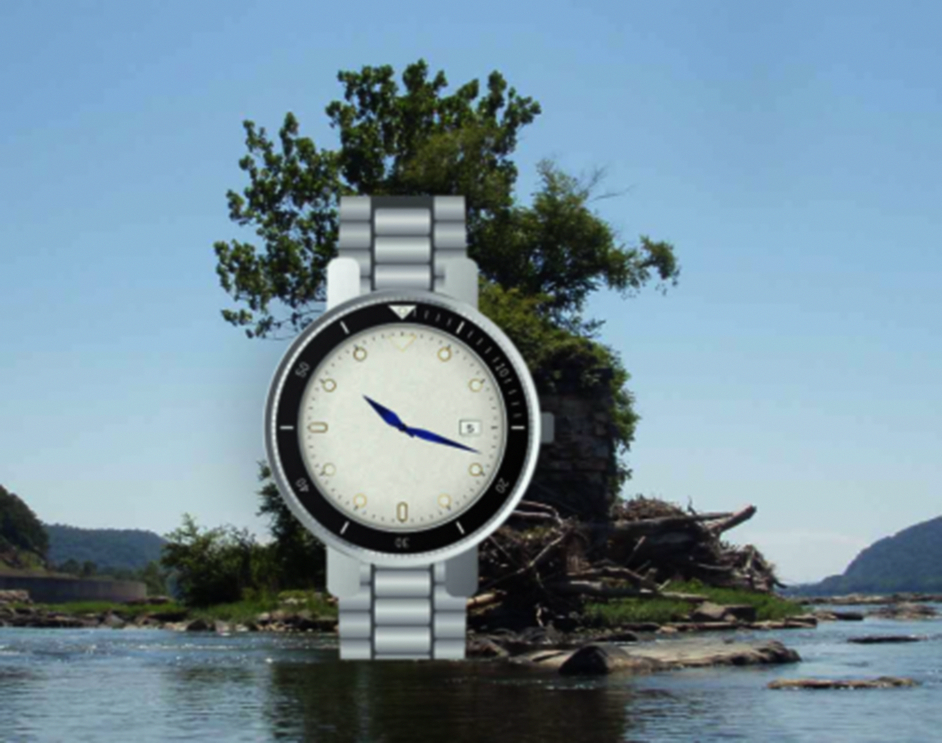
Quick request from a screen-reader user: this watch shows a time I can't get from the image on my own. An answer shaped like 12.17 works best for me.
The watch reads 10.18
